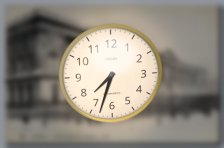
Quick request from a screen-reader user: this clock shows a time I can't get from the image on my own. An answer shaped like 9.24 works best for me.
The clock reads 7.33
